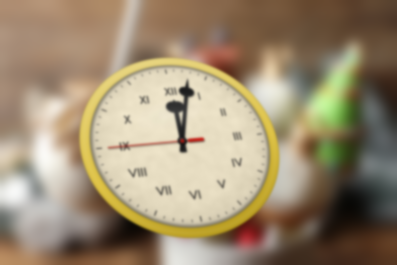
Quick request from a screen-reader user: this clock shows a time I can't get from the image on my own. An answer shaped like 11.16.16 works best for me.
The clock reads 12.02.45
